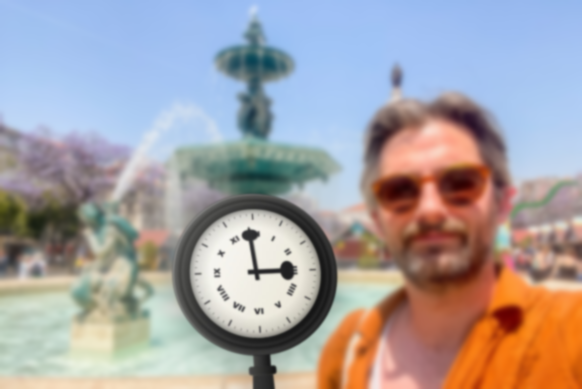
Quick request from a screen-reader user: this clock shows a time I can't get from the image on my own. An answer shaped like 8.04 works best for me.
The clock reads 2.59
